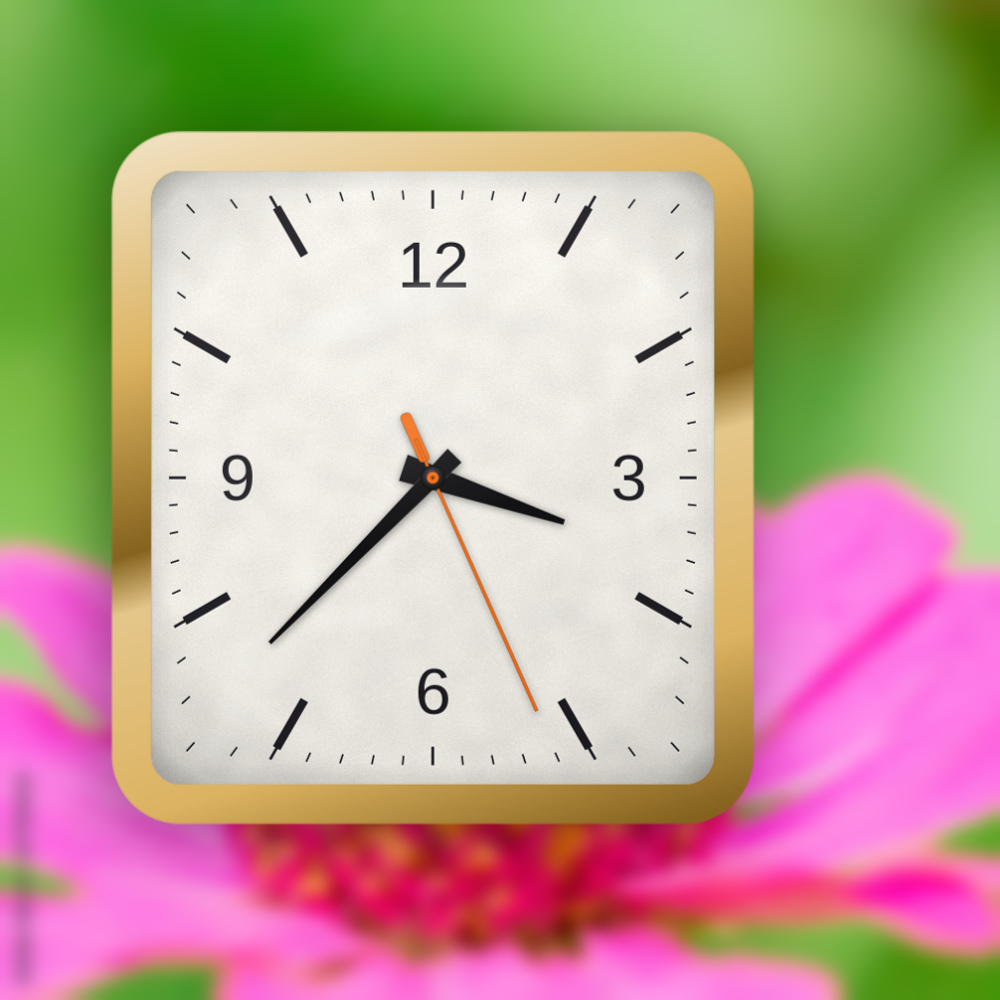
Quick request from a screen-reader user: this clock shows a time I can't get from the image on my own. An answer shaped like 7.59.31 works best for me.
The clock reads 3.37.26
